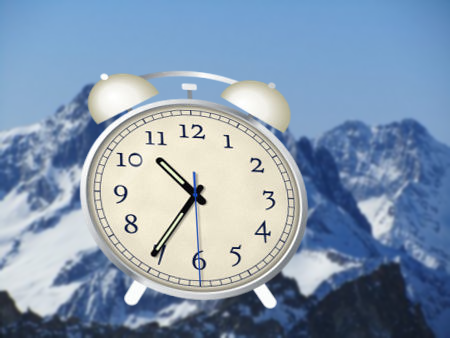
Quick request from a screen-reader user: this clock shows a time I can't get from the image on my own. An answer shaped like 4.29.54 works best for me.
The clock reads 10.35.30
